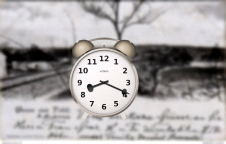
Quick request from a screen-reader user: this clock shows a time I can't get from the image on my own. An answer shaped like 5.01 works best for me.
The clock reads 8.19
